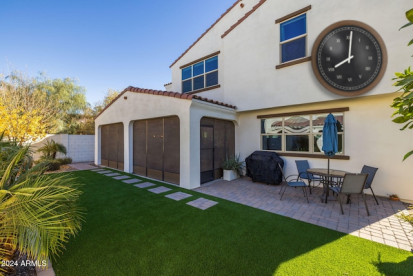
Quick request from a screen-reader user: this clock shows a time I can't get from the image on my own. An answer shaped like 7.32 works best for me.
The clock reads 8.01
